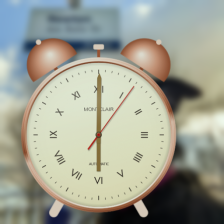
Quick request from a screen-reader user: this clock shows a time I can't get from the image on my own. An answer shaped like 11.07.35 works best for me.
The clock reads 6.00.06
